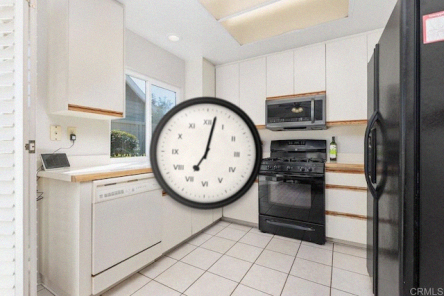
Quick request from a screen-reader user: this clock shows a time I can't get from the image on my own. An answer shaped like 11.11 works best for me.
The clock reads 7.02
